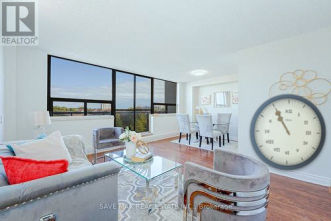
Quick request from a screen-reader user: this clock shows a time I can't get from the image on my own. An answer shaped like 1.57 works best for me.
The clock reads 10.55
